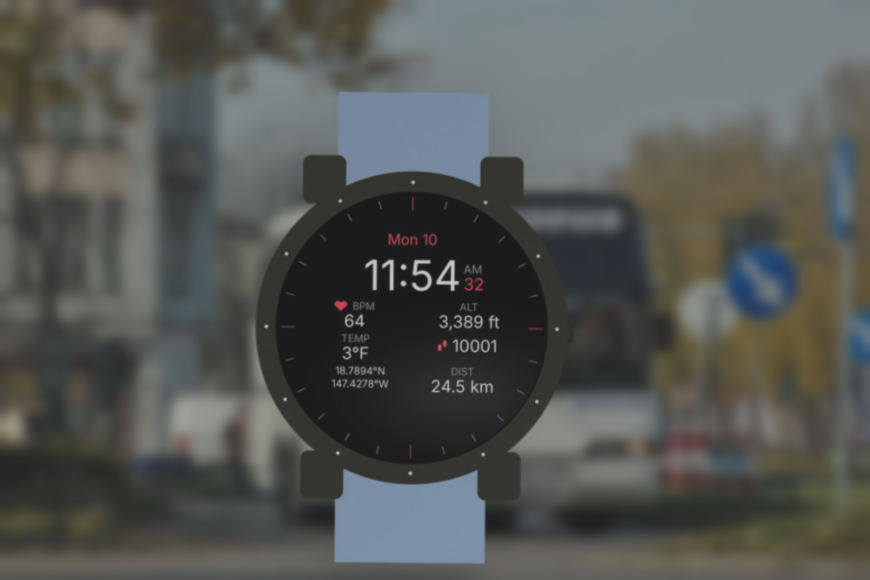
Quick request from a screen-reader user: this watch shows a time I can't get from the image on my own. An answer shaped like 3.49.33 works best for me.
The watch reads 11.54.32
